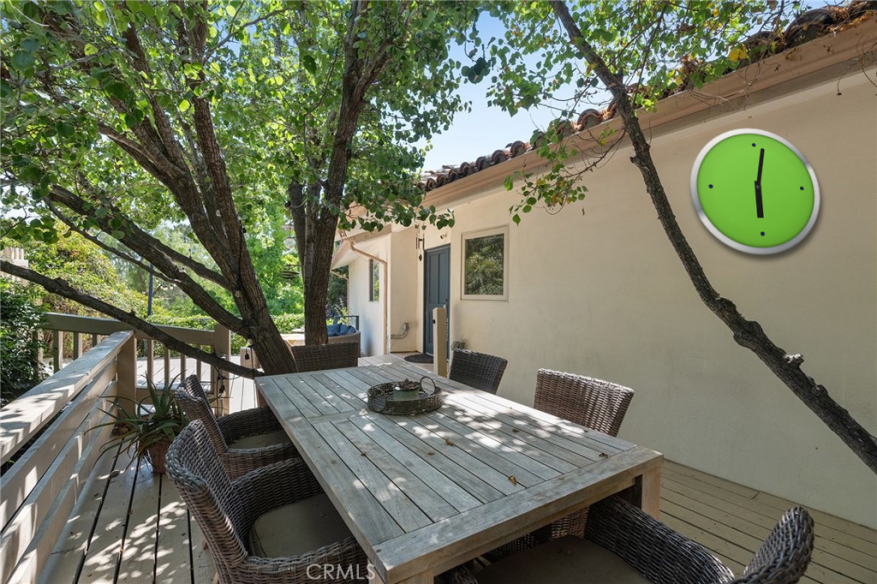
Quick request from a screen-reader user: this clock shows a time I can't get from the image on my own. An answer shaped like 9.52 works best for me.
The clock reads 6.02
